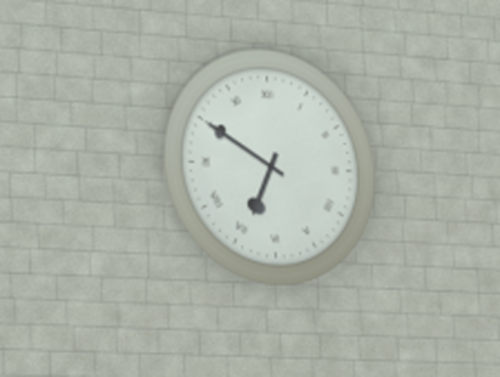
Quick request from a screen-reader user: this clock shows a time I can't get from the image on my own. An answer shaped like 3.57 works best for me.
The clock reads 6.50
